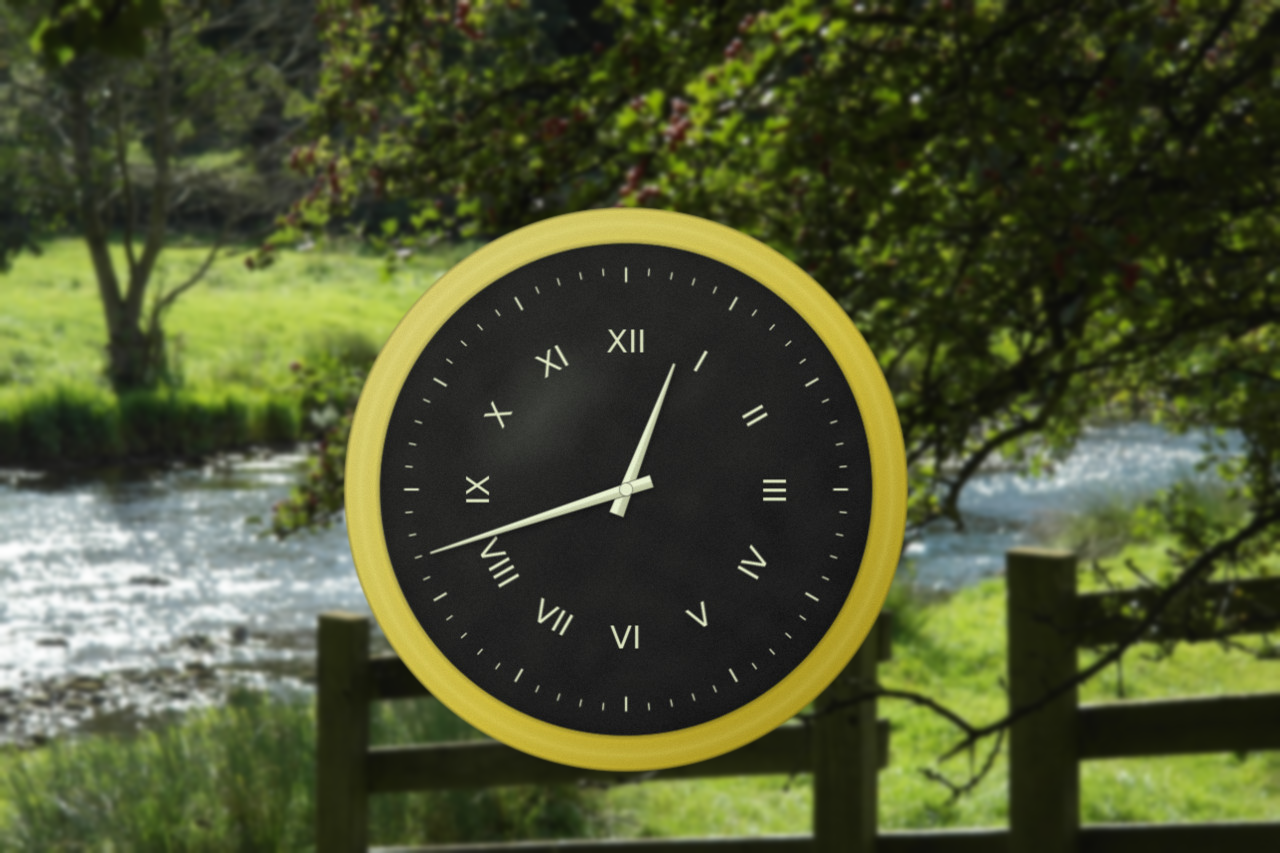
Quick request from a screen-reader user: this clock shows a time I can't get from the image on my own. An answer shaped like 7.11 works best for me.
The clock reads 12.42
